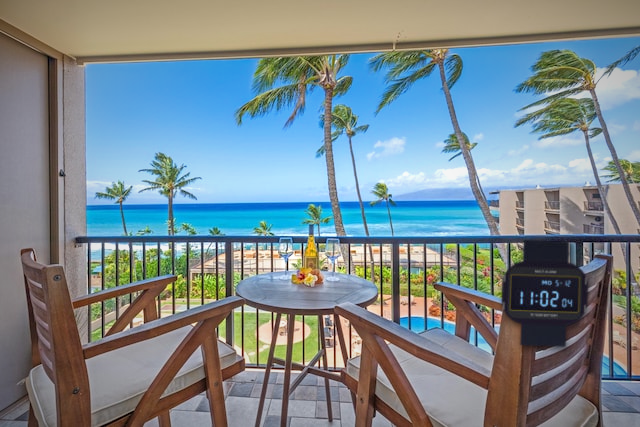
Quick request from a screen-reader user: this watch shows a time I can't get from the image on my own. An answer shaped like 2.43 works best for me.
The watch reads 11.02
